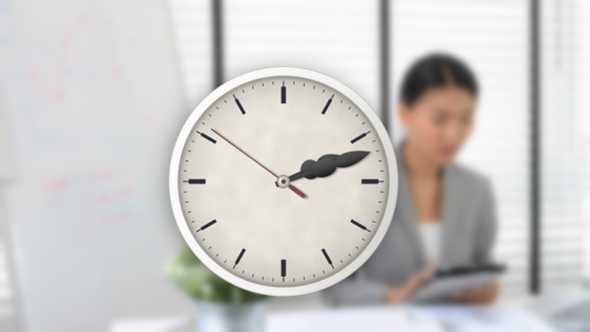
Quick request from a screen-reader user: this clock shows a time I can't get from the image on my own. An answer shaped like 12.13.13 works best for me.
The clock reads 2.11.51
